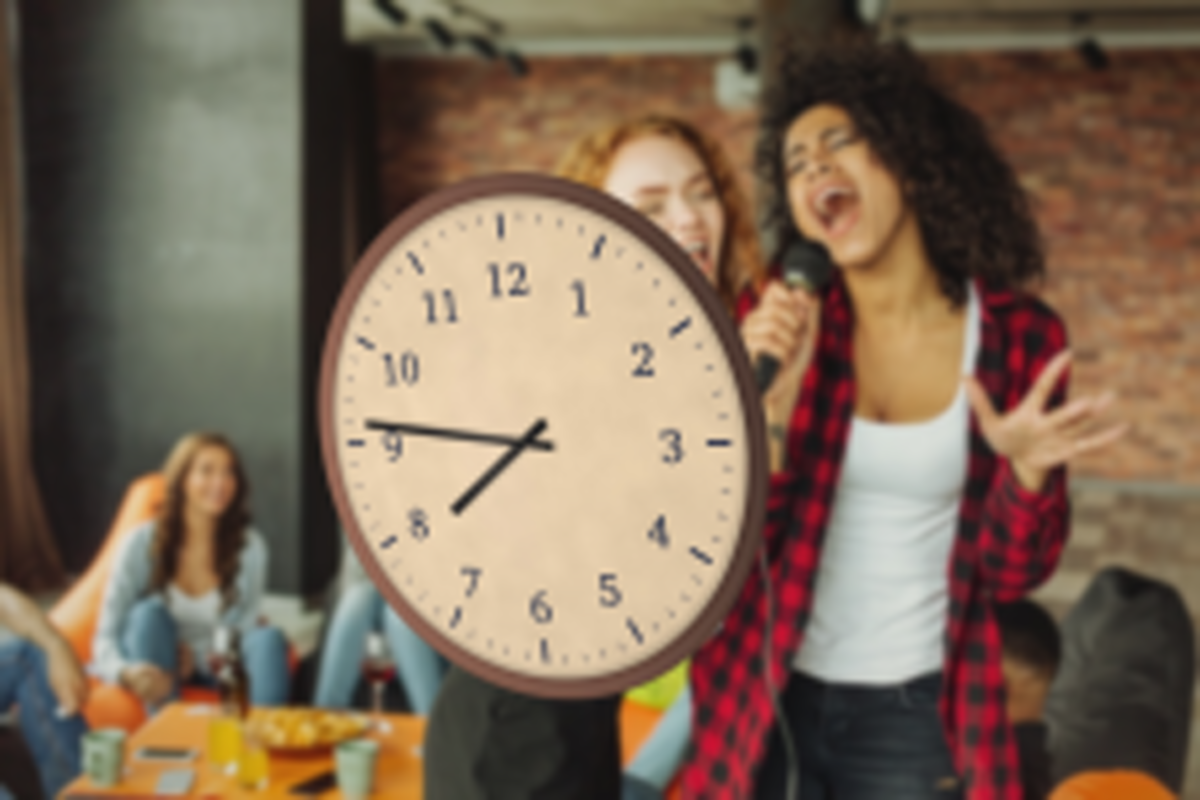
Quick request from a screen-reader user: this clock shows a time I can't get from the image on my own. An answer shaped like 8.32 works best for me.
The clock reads 7.46
